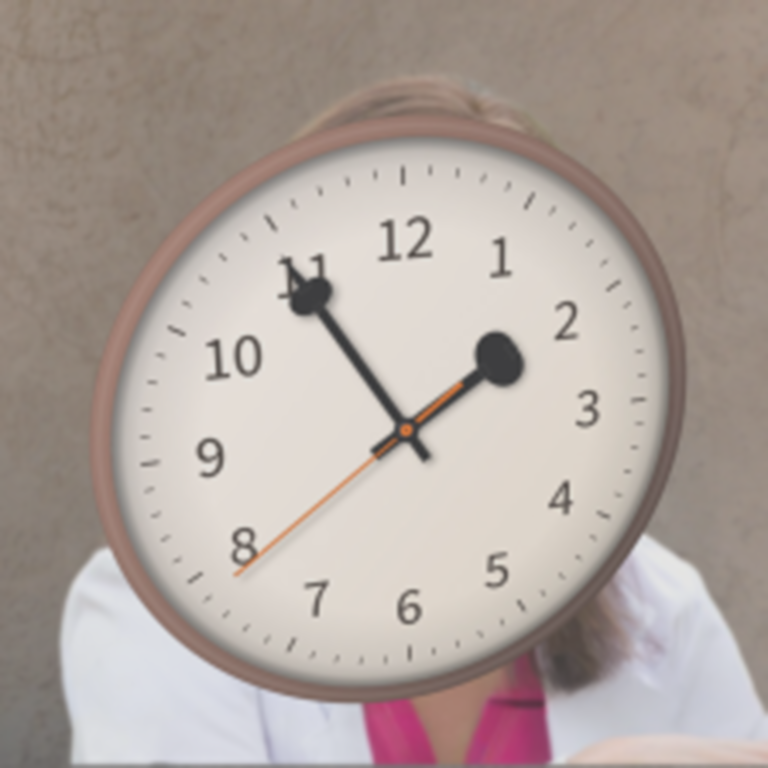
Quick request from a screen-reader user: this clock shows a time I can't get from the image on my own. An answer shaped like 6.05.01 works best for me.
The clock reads 1.54.39
